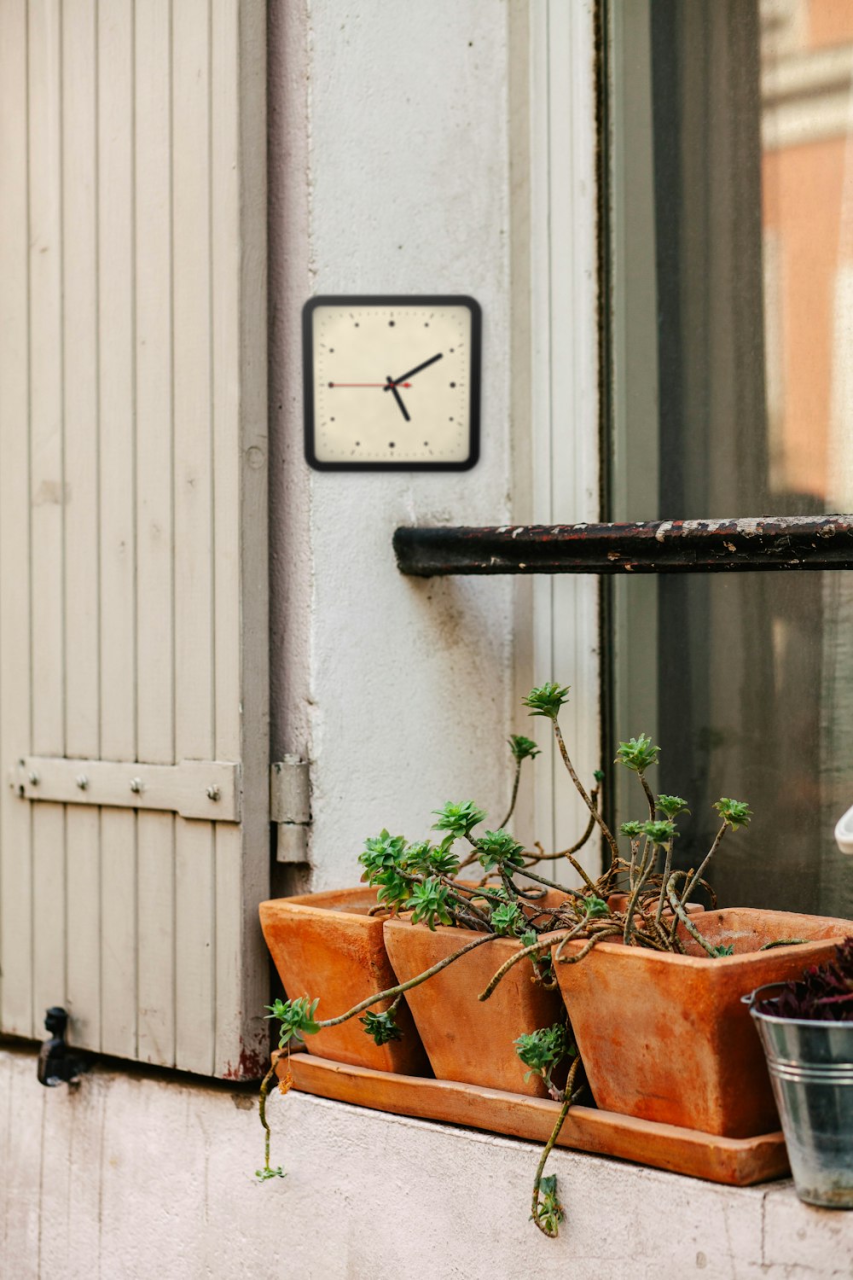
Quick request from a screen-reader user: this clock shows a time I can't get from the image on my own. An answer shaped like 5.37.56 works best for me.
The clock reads 5.09.45
